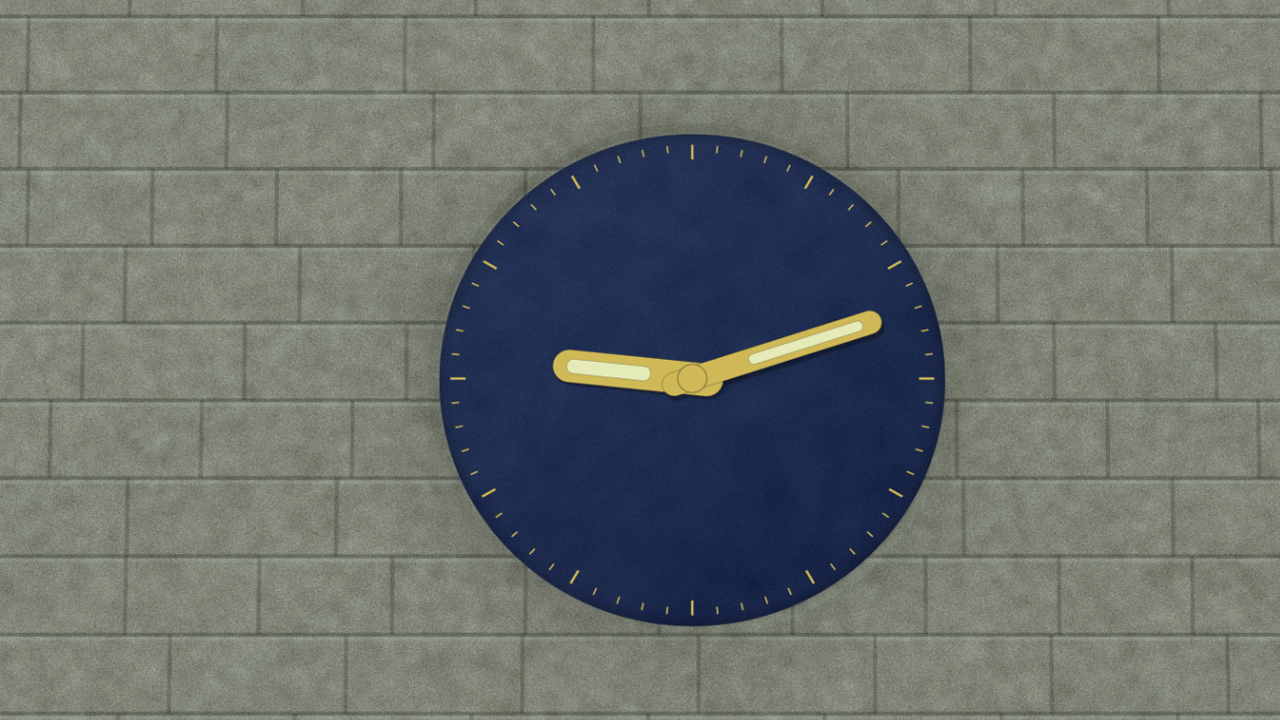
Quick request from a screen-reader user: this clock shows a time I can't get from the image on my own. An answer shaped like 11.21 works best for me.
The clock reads 9.12
